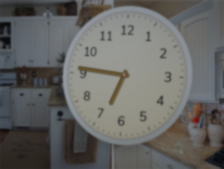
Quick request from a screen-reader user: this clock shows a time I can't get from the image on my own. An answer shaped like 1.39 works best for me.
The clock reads 6.46
